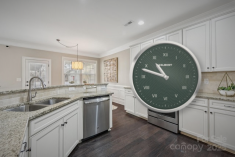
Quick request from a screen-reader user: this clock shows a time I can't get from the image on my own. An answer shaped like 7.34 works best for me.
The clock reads 10.48
